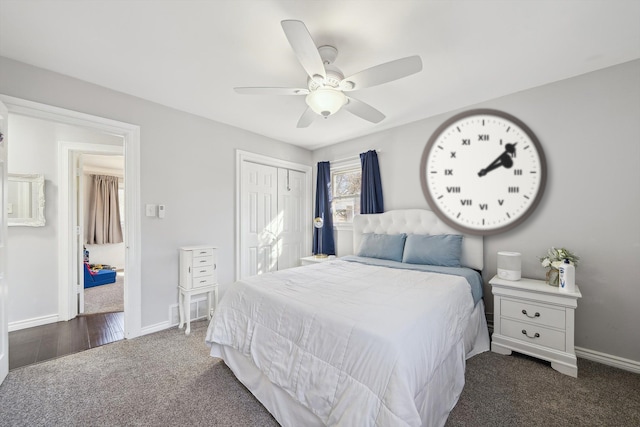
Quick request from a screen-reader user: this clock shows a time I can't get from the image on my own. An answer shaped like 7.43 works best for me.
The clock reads 2.08
